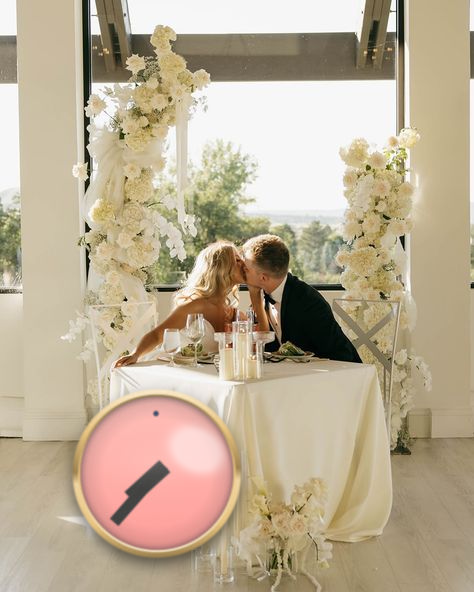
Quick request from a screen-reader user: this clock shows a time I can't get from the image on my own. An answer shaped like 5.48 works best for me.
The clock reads 7.37
